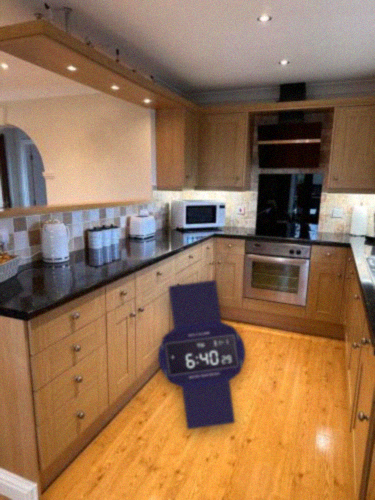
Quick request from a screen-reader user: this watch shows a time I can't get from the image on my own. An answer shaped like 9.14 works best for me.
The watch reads 6.40
